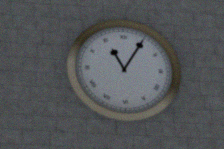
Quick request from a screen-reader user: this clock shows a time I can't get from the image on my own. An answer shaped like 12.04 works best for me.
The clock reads 11.05
